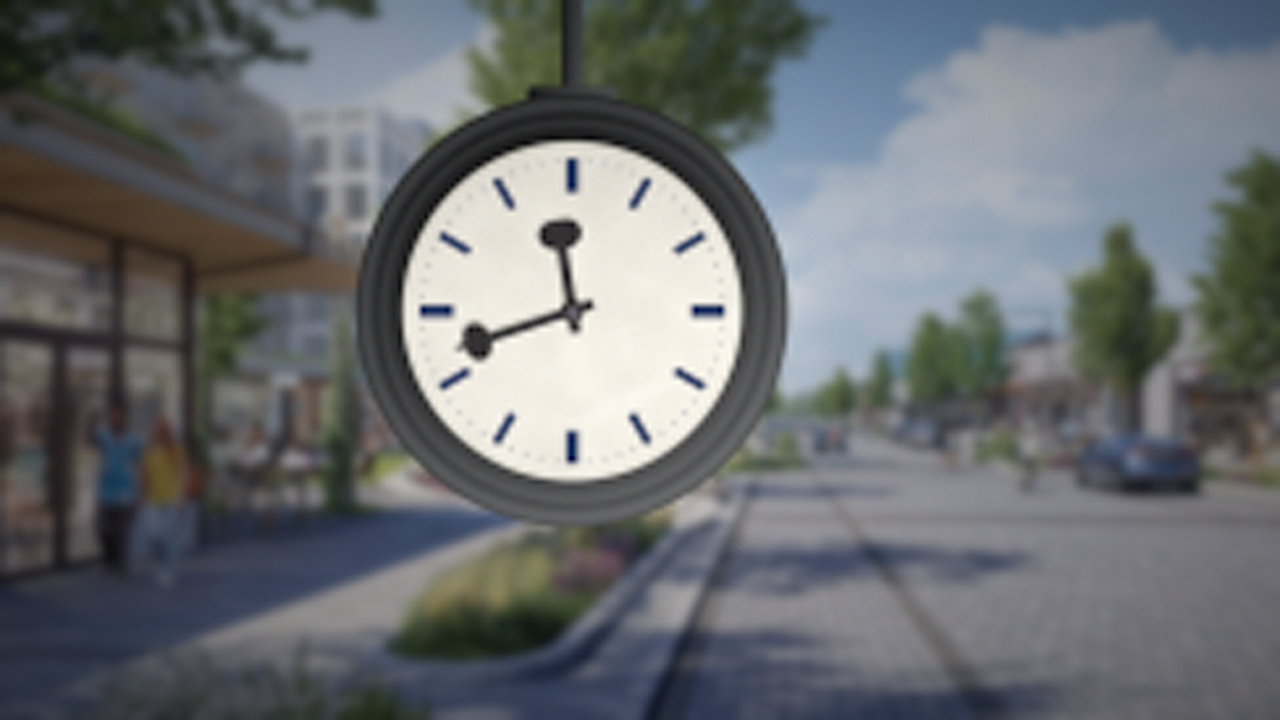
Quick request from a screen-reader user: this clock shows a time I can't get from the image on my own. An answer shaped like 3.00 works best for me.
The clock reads 11.42
